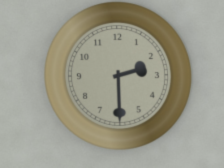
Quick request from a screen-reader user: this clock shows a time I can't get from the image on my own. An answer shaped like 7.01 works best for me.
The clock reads 2.30
